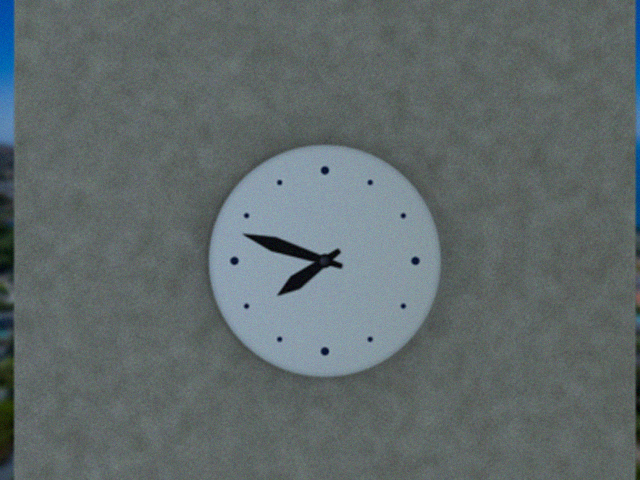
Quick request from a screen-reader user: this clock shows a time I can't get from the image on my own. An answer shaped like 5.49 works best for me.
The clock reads 7.48
